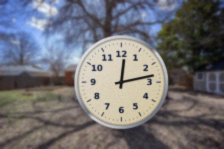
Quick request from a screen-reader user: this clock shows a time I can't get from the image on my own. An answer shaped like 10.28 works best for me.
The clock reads 12.13
